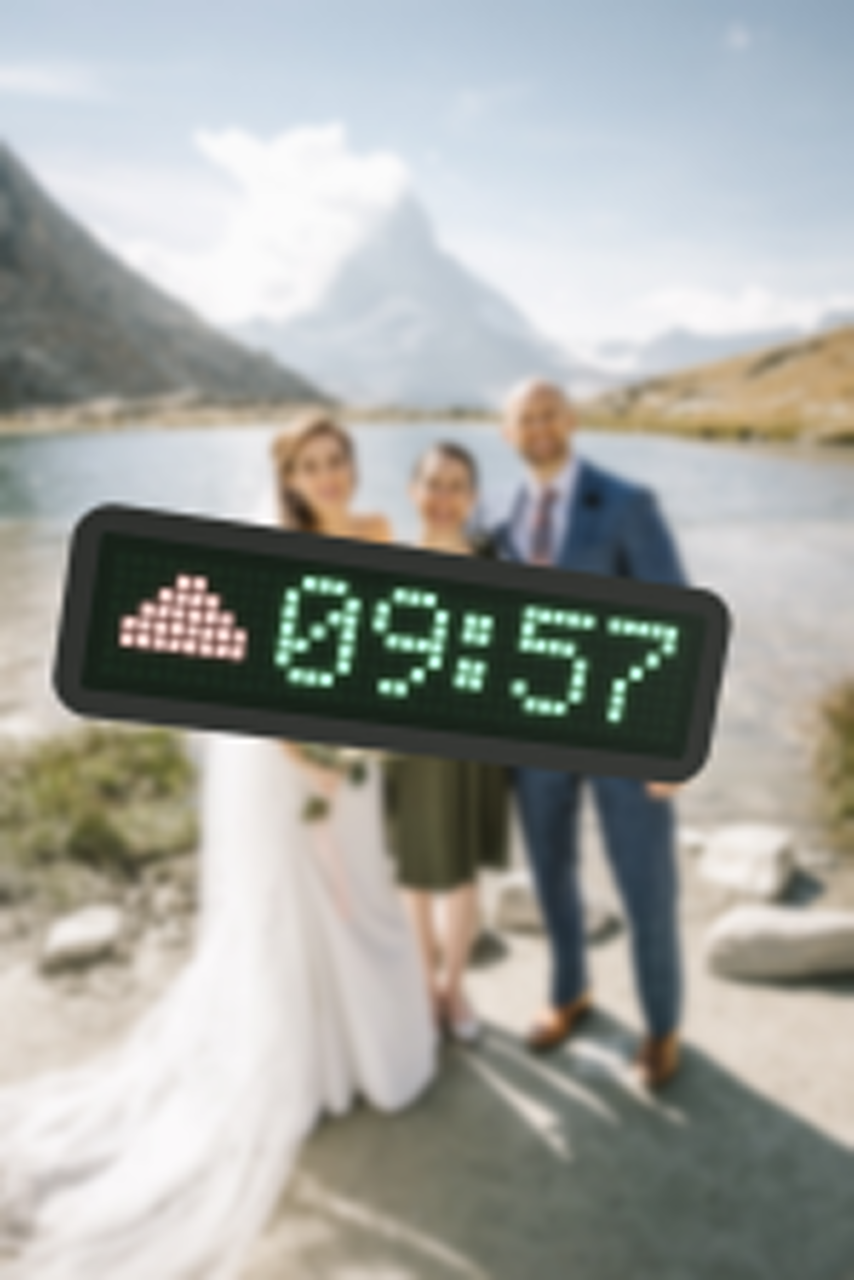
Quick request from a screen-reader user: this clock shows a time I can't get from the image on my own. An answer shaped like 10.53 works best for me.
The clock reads 9.57
